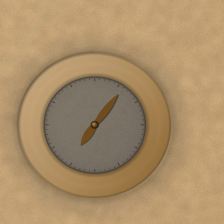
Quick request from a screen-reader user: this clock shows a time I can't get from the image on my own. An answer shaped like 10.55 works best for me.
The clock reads 7.06
